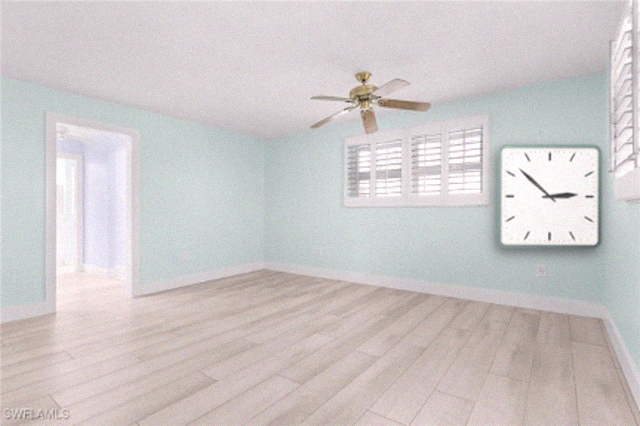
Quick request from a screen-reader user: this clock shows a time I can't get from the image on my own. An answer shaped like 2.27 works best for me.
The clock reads 2.52
